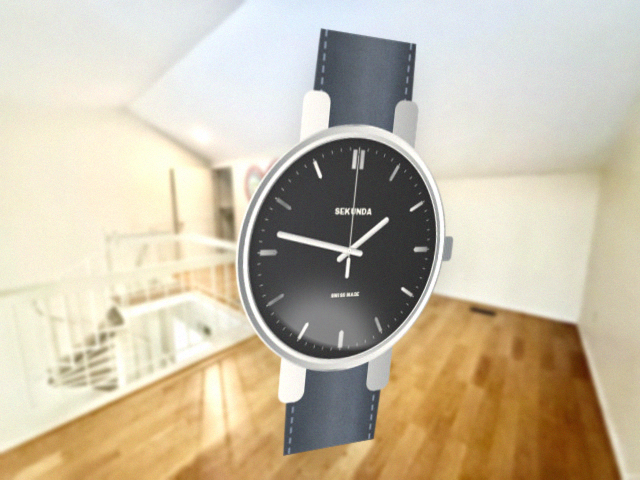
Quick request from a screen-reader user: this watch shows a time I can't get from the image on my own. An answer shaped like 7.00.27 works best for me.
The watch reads 1.47.00
